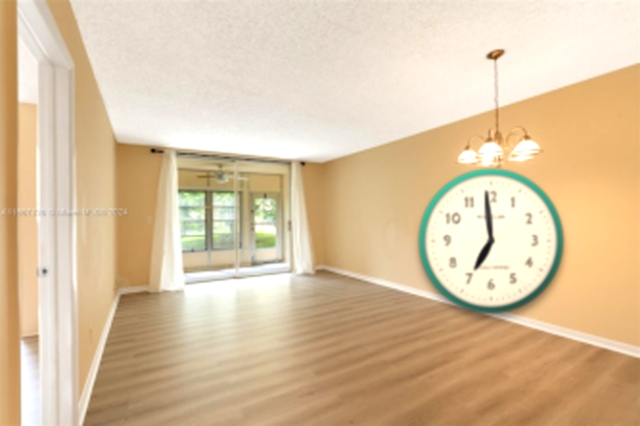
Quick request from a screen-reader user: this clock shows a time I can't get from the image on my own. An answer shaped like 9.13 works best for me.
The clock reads 6.59
